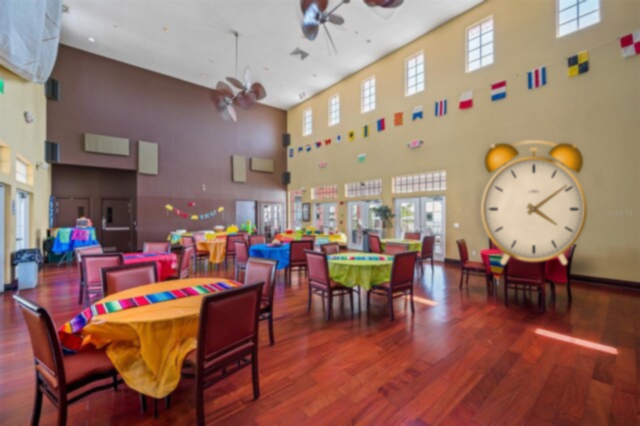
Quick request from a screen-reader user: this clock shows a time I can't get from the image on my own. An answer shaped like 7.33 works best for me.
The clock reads 4.09
